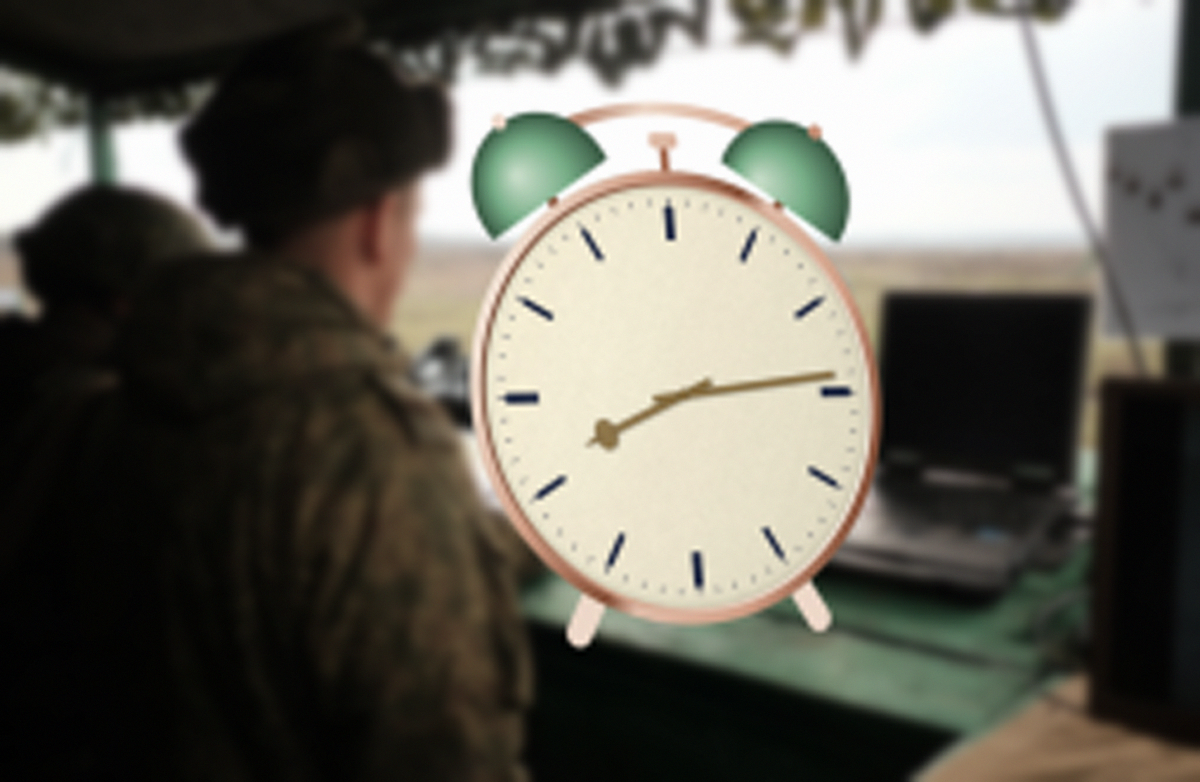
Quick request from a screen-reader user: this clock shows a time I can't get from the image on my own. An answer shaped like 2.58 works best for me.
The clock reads 8.14
